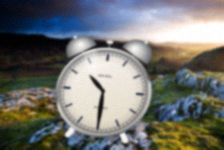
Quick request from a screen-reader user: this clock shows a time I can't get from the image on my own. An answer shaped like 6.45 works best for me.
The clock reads 10.30
